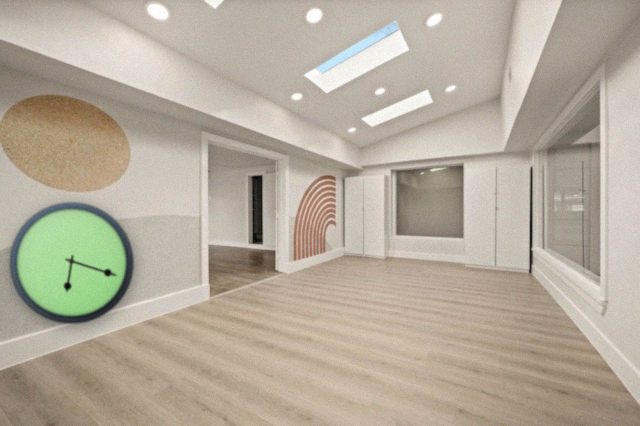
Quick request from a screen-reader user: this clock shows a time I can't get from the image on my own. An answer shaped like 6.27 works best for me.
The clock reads 6.18
